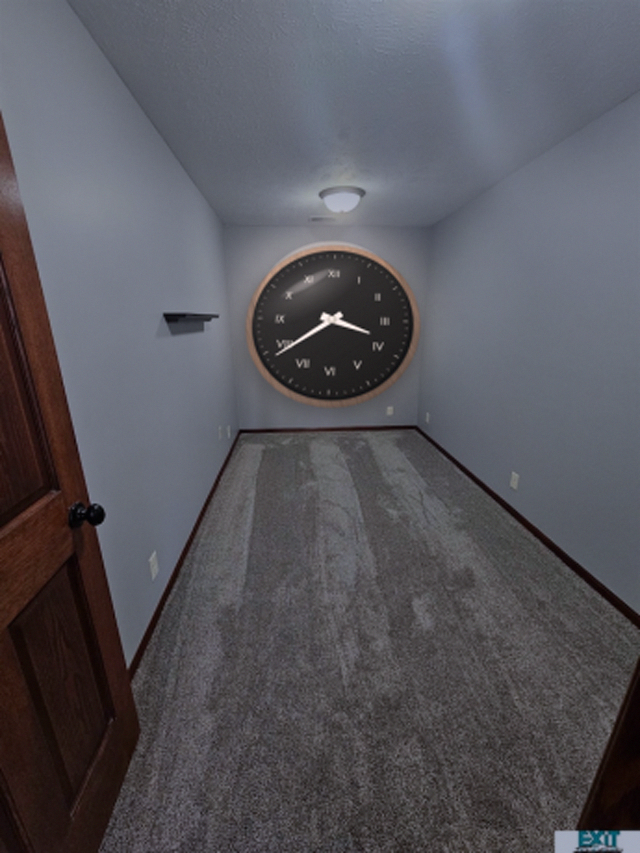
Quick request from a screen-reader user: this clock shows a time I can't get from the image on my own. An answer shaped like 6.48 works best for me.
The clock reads 3.39
